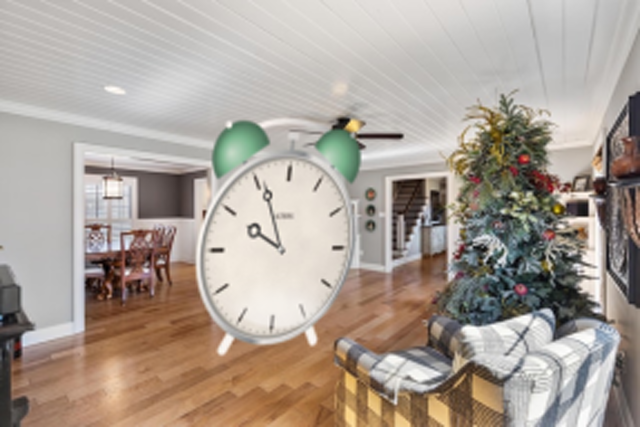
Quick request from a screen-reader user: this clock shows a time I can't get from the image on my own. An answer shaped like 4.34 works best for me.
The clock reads 9.56
